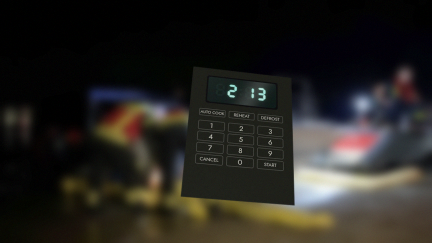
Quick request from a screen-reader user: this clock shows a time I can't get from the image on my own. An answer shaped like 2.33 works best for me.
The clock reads 2.13
